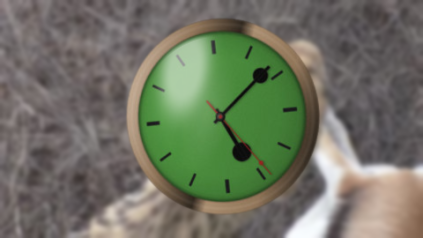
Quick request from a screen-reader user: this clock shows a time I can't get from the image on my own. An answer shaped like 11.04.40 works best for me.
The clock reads 5.08.24
